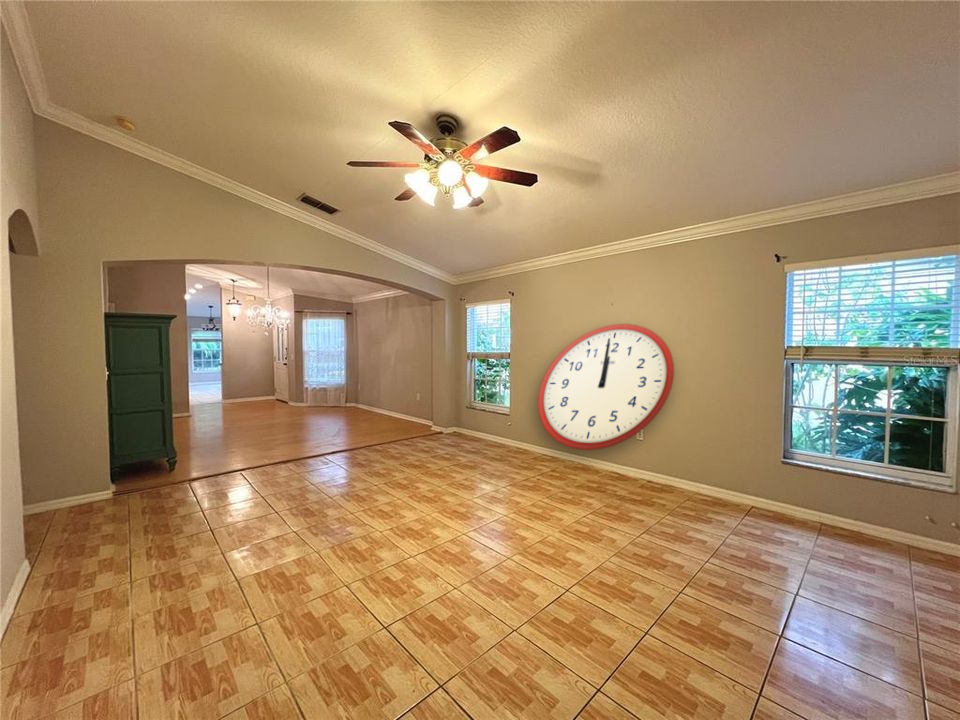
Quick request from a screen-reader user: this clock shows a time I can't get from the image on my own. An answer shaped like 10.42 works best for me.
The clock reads 11.59
